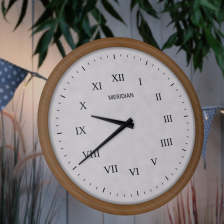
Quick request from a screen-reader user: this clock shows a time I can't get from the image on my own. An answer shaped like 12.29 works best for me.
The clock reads 9.40
